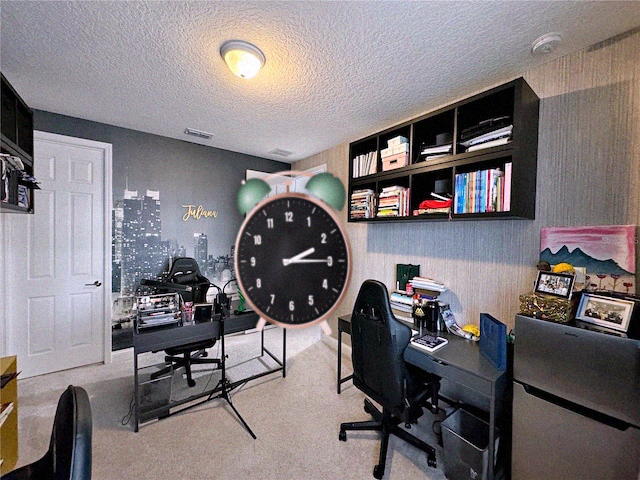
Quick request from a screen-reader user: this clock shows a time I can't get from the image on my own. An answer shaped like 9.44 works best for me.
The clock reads 2.15
